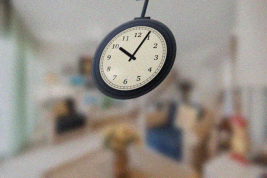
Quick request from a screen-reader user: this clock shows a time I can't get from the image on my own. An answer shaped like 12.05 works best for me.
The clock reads 10.04
